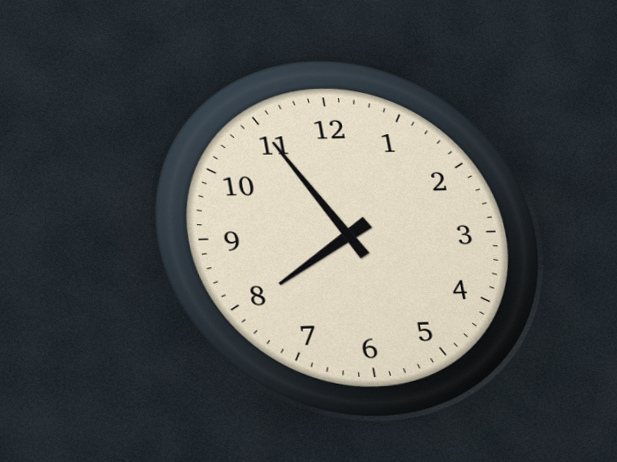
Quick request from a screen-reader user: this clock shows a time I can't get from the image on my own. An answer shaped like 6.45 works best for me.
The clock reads 7.55
